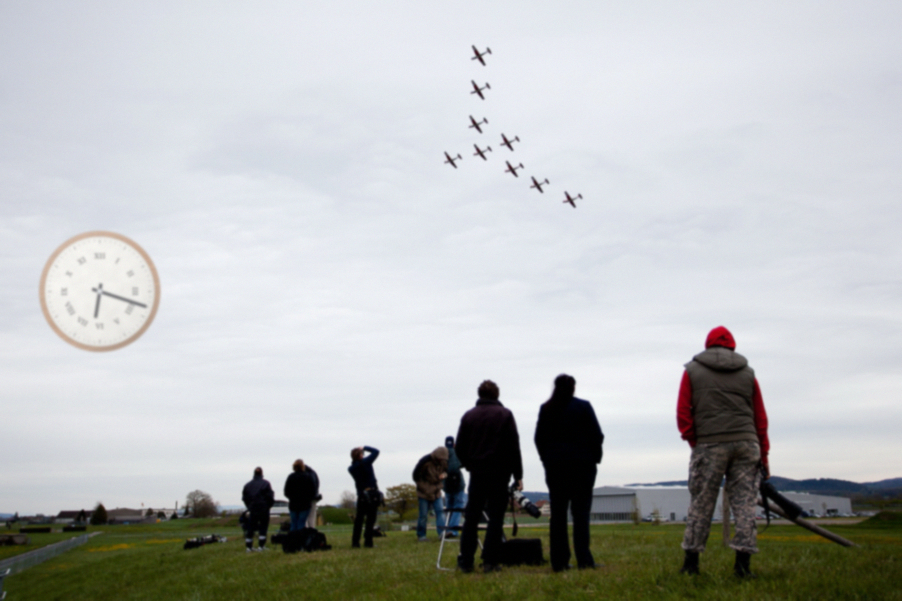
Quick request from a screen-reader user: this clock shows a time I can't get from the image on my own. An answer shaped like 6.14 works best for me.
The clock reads 6.18
